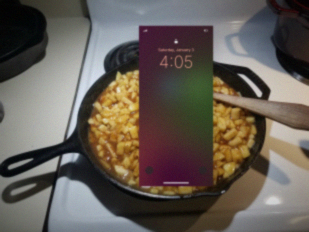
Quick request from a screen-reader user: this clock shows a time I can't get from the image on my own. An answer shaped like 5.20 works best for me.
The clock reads 4.05
